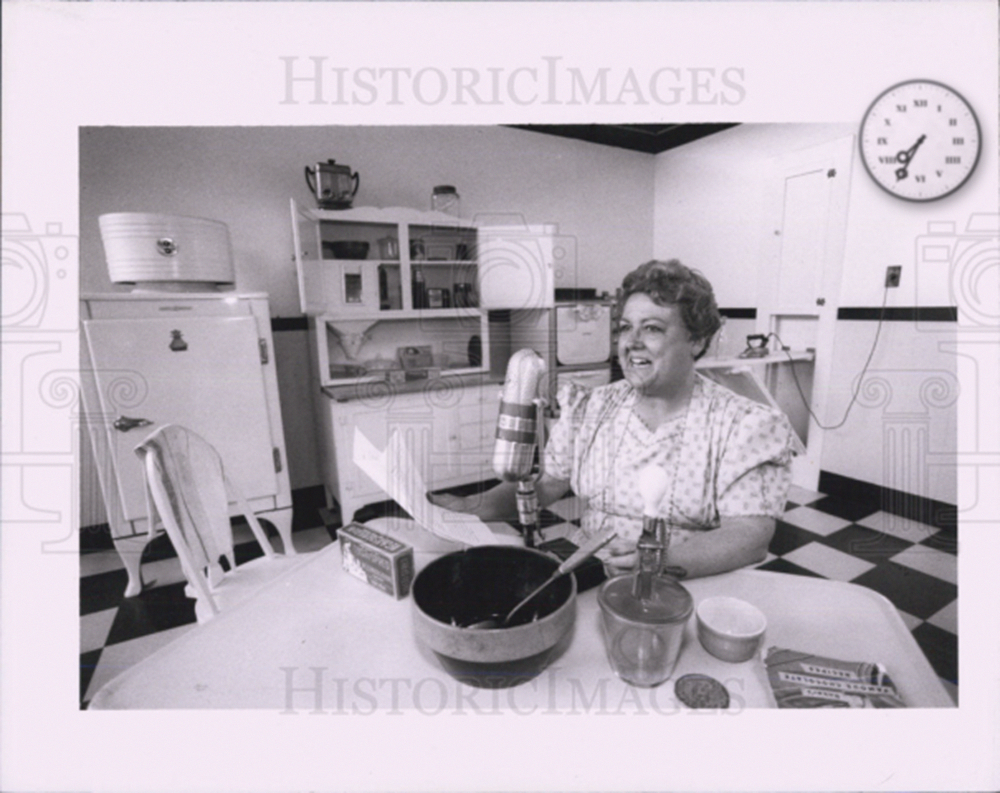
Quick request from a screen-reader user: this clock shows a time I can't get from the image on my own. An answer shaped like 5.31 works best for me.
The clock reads 7.35
